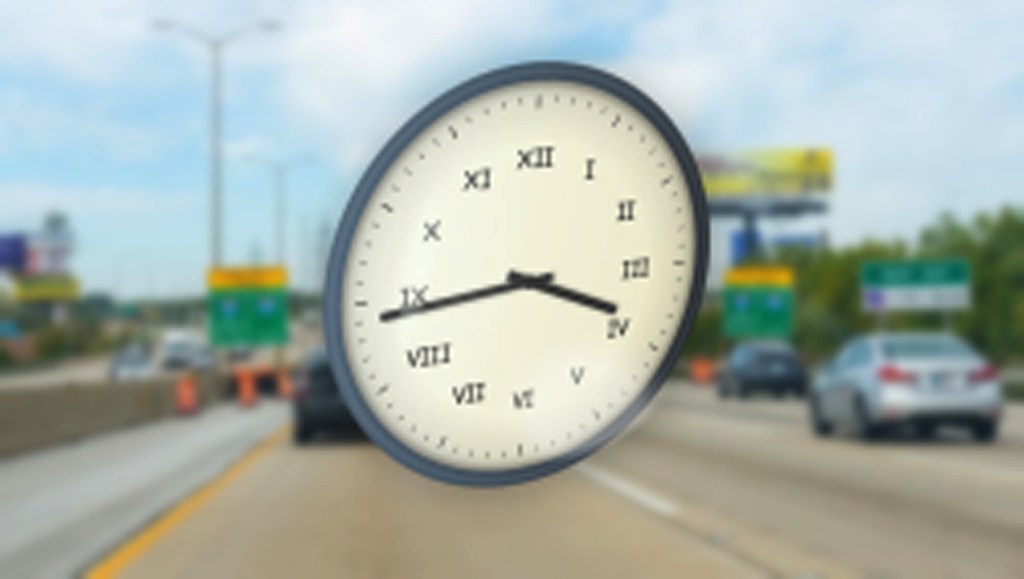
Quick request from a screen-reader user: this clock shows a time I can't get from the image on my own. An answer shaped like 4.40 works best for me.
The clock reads 3.44
